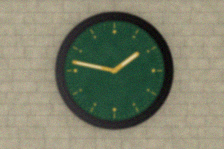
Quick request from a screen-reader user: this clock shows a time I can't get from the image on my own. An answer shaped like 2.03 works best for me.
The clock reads 1.47
